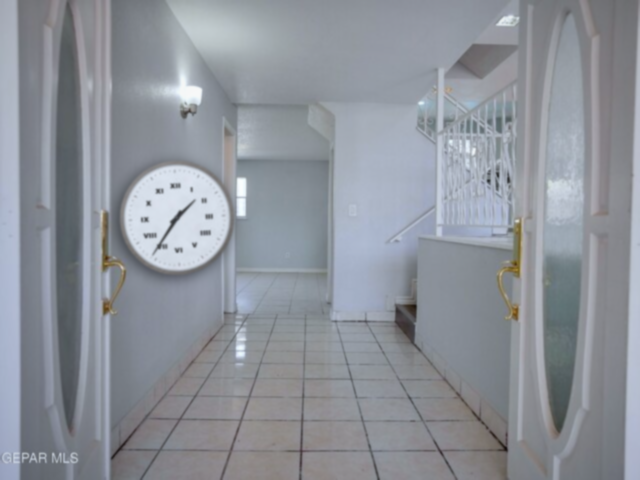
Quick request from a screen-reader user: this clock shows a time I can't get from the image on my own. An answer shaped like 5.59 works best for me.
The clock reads 1.36
